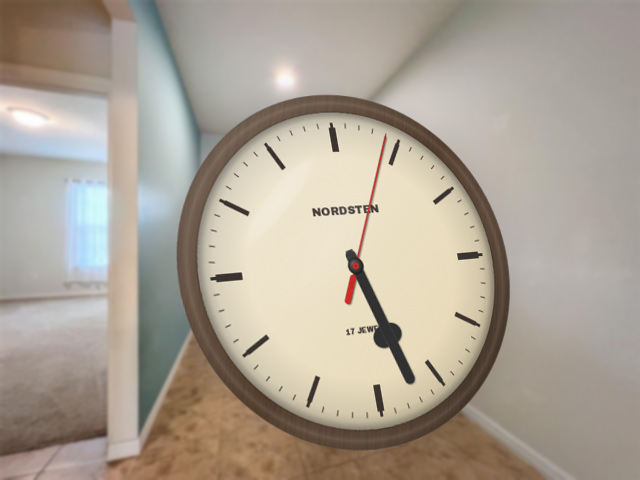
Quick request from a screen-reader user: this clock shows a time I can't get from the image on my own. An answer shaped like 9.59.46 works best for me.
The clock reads 5.27.04
